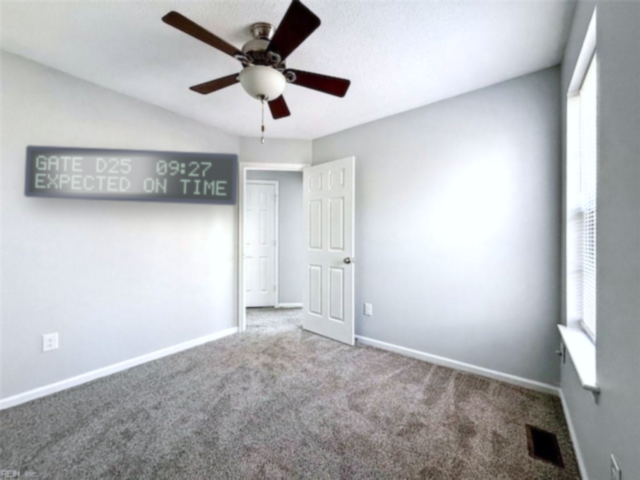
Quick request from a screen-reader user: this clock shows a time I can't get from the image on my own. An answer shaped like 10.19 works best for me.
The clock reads 9.27
